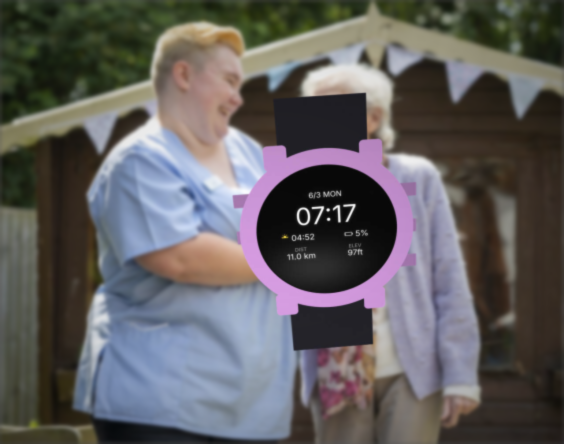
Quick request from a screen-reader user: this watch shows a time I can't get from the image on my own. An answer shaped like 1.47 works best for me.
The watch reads 7.17
